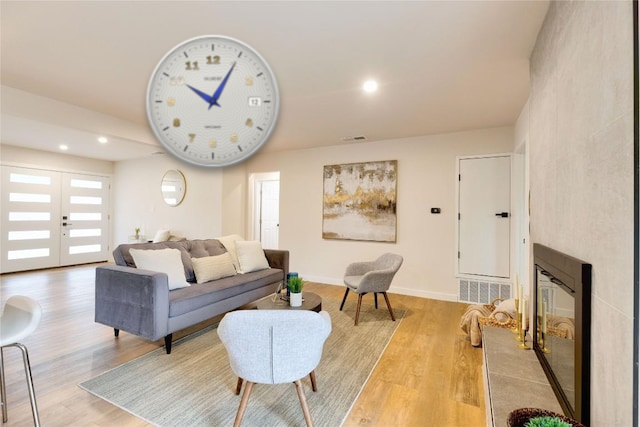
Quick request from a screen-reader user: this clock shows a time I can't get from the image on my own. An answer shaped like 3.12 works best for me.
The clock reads 10.05
